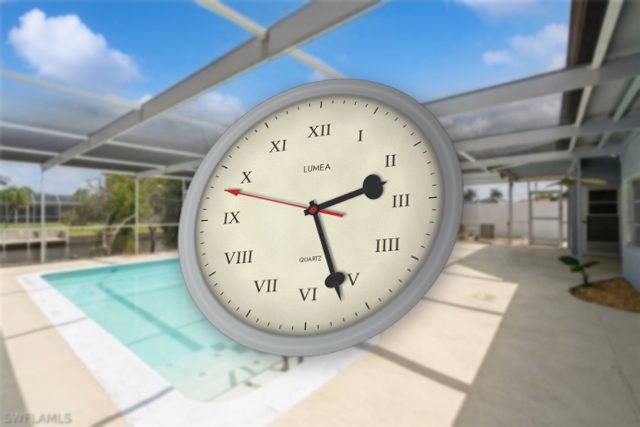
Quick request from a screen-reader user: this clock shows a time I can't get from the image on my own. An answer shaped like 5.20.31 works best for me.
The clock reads 2.26.48
